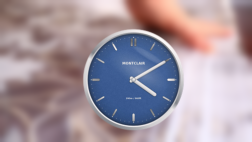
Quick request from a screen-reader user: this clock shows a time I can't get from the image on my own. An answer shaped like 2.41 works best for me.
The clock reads 4.10
